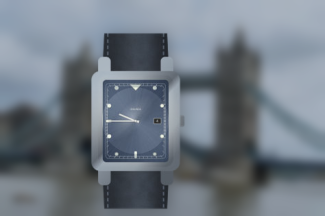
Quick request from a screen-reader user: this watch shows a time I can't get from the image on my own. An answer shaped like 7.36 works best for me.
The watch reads 9.45
